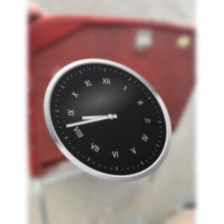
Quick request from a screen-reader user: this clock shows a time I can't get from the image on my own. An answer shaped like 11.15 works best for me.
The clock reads 8.42
